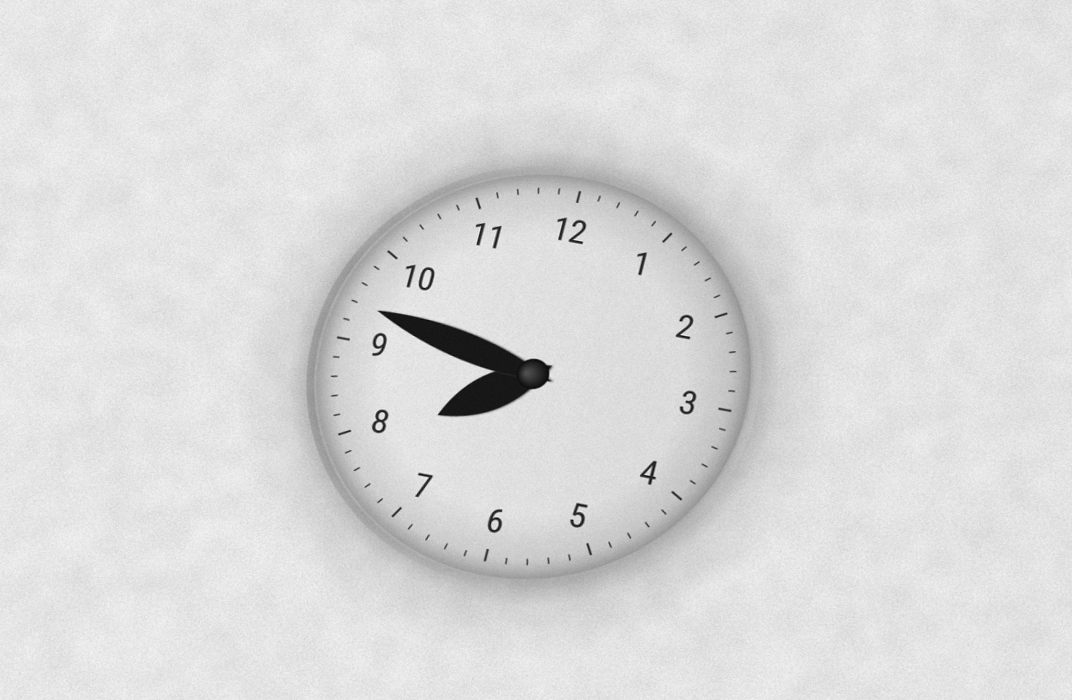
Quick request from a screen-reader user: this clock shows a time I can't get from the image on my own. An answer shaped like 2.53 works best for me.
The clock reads 7.47
